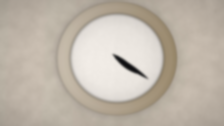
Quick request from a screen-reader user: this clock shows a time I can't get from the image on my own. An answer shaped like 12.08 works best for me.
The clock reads 4.21
